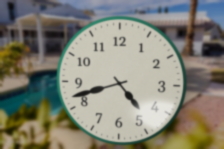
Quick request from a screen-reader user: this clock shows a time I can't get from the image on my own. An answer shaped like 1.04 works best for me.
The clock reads 4.42
